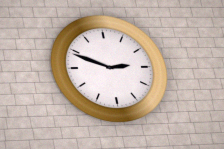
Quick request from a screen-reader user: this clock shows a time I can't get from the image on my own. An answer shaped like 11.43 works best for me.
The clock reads 2.49
